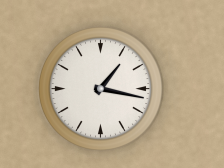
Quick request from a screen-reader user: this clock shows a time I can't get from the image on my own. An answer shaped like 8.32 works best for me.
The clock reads 1.17
